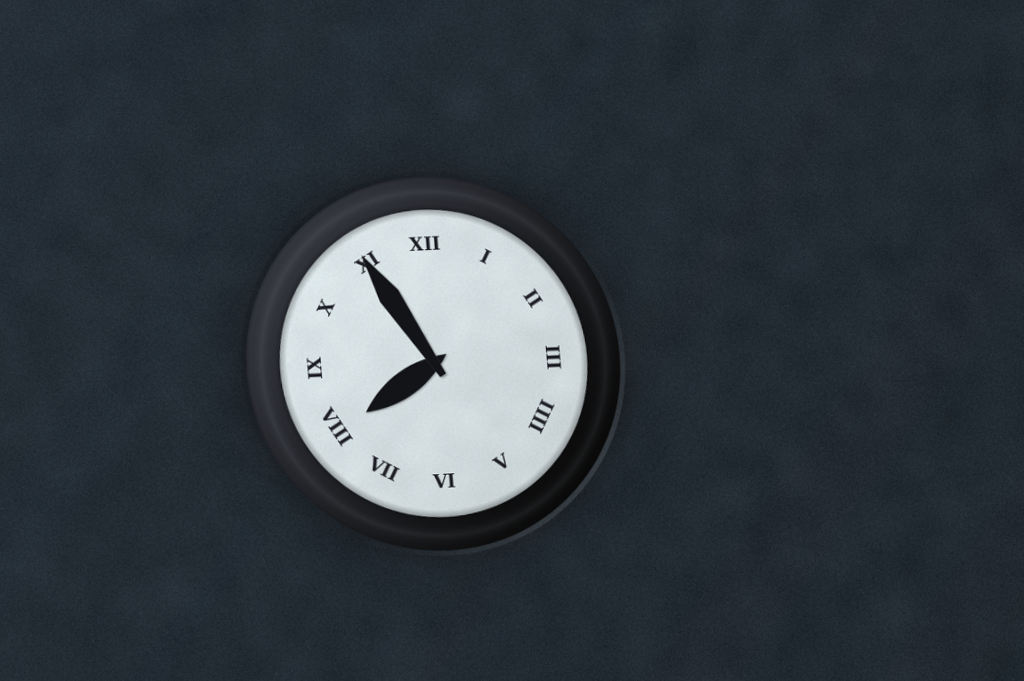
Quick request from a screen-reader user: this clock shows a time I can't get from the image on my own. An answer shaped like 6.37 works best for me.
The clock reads 7.55
